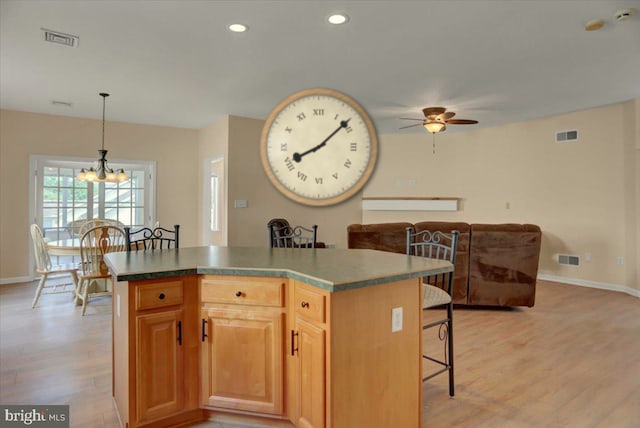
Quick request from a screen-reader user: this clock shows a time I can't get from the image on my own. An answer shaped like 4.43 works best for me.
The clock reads 8.08
